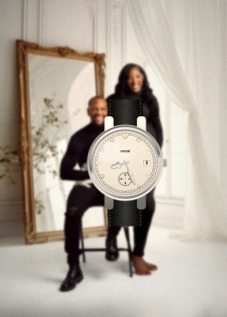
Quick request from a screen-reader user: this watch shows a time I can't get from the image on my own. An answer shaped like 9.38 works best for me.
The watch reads 8.26
